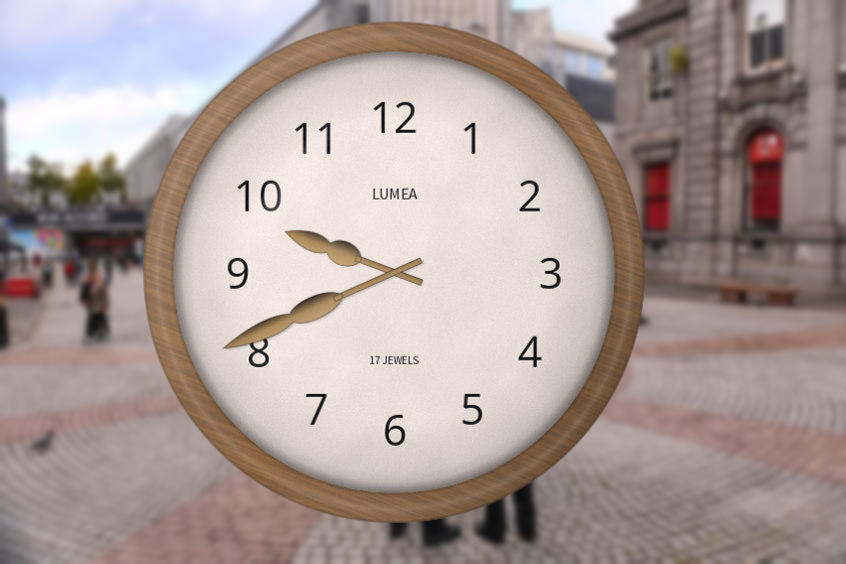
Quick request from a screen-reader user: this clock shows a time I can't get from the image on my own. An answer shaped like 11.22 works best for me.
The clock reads 9.41
